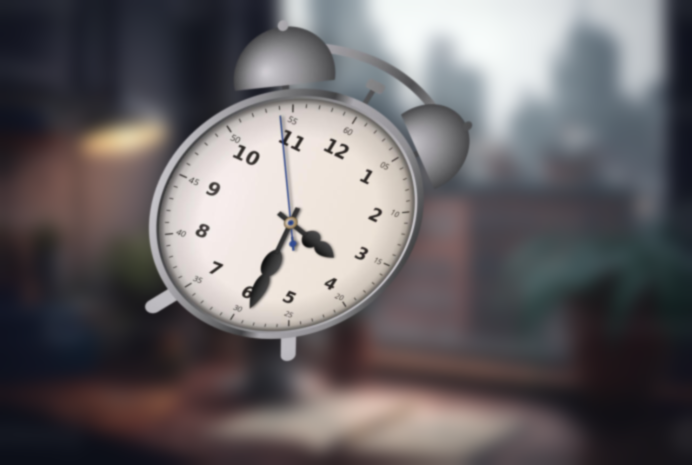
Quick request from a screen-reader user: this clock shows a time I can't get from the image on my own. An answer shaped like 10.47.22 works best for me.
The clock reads 3.28.54
